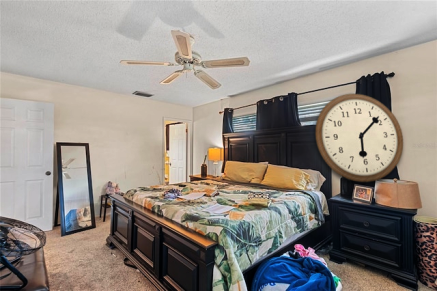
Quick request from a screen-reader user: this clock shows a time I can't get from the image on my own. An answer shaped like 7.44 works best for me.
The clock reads 6.08
